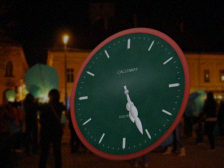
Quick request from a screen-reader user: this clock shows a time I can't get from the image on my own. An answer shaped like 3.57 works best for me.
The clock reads 5.26
